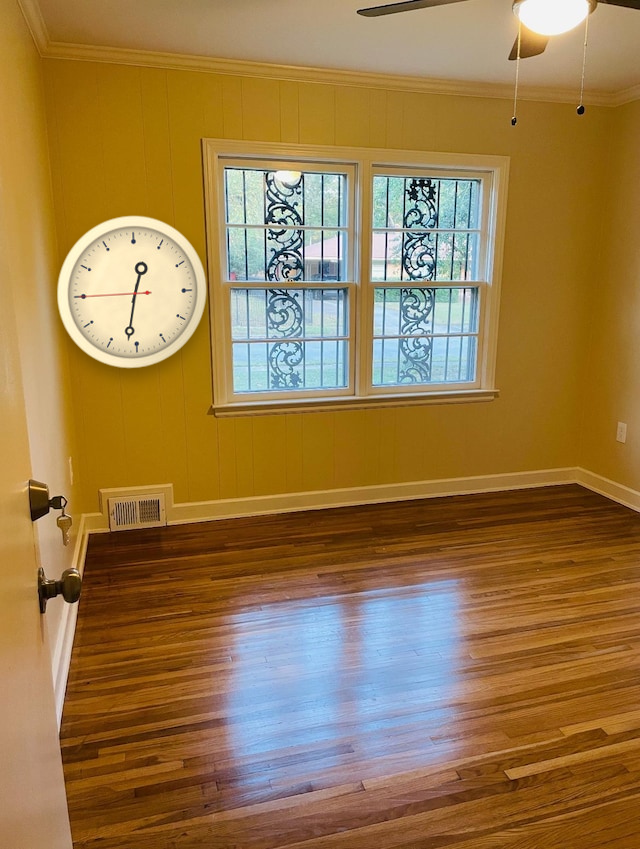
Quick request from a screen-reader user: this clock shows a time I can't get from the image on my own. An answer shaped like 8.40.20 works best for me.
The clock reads 12.31.45
